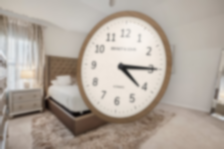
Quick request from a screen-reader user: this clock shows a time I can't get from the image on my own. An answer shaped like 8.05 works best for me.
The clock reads 4.15
